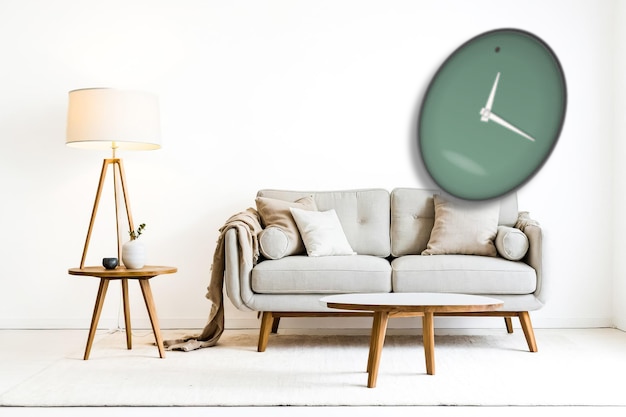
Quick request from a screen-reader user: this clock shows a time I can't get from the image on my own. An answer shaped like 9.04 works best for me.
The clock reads 12.19
